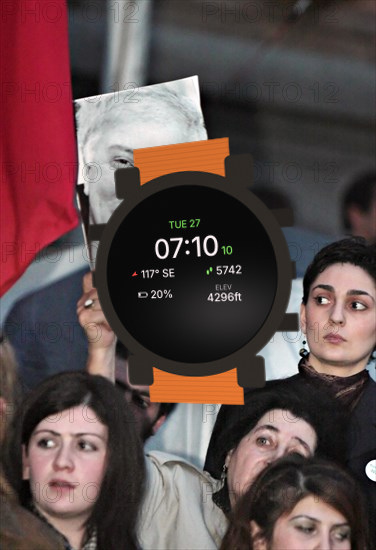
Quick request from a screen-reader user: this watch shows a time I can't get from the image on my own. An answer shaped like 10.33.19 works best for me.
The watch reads 7.10.10
